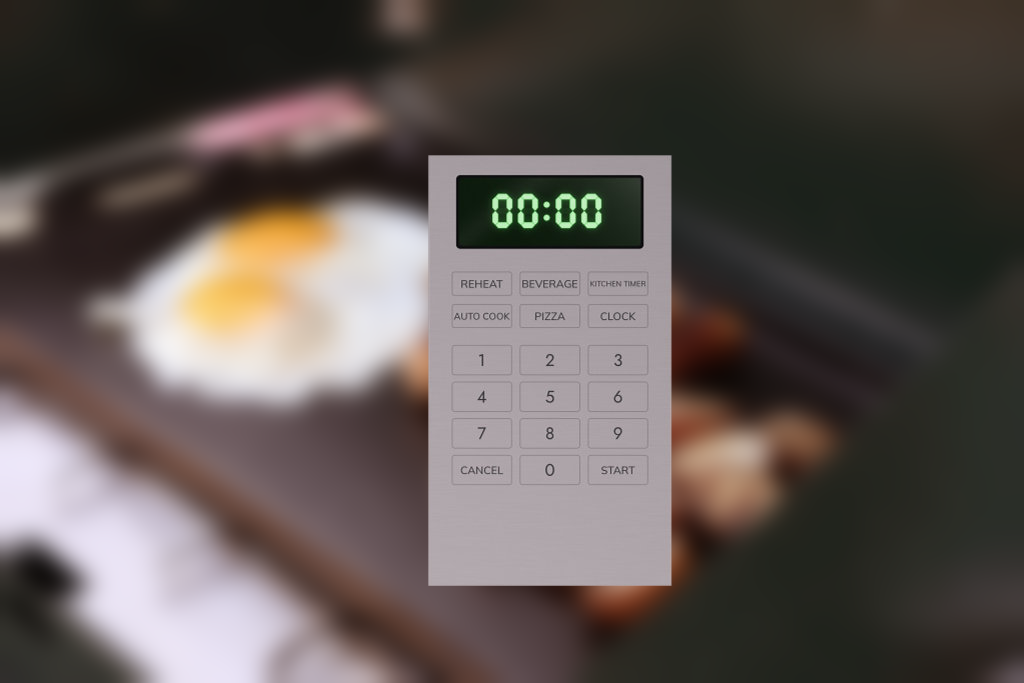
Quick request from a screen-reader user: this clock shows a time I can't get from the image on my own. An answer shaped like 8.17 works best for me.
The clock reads 0.00
